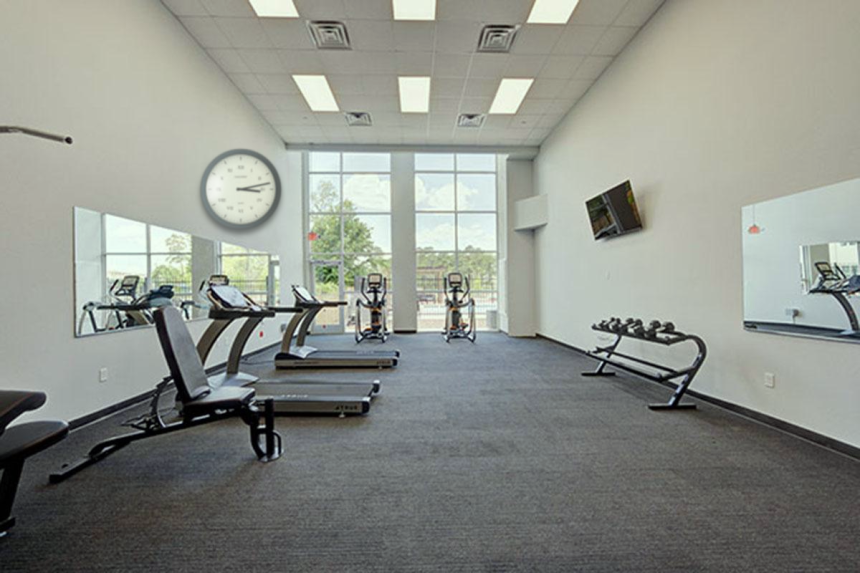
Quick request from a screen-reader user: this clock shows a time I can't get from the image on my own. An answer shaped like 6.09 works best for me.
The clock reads 3.13
